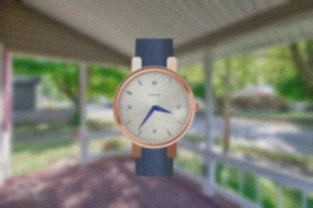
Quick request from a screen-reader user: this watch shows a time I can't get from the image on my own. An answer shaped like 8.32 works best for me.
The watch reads 3.36
